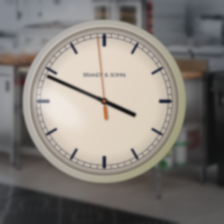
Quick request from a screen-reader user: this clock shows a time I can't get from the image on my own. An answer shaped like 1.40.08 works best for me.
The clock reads 3.48.59
